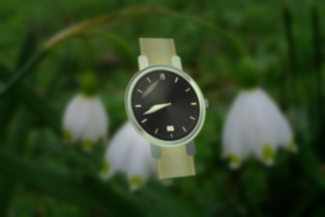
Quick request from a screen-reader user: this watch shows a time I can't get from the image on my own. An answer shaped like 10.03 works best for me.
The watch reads 8.42
